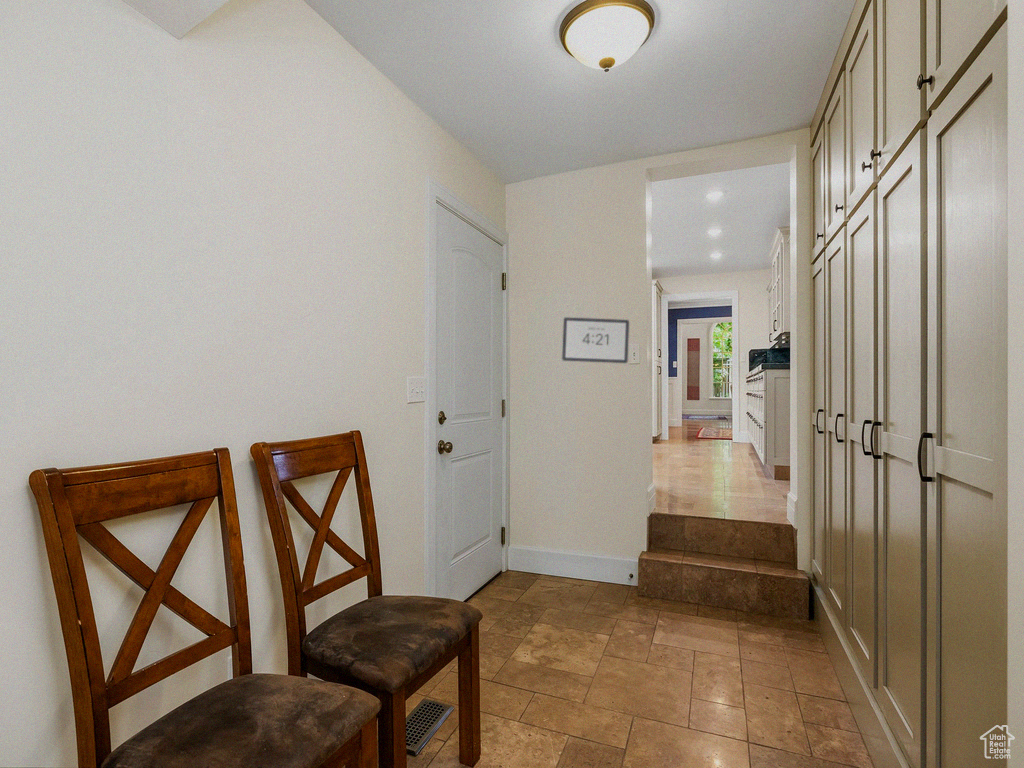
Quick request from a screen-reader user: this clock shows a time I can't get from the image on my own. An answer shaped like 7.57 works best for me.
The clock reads 4.21
